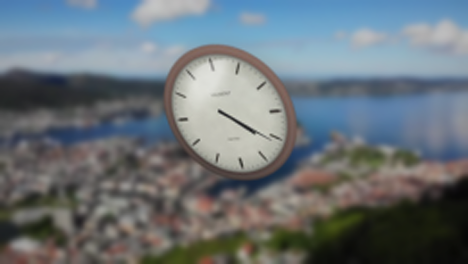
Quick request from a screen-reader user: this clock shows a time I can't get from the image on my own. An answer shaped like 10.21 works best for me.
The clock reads 4.21
